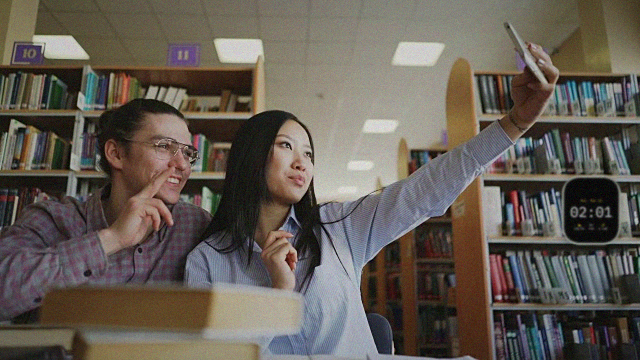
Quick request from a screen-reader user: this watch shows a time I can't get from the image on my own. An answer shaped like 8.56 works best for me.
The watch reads 2.01
